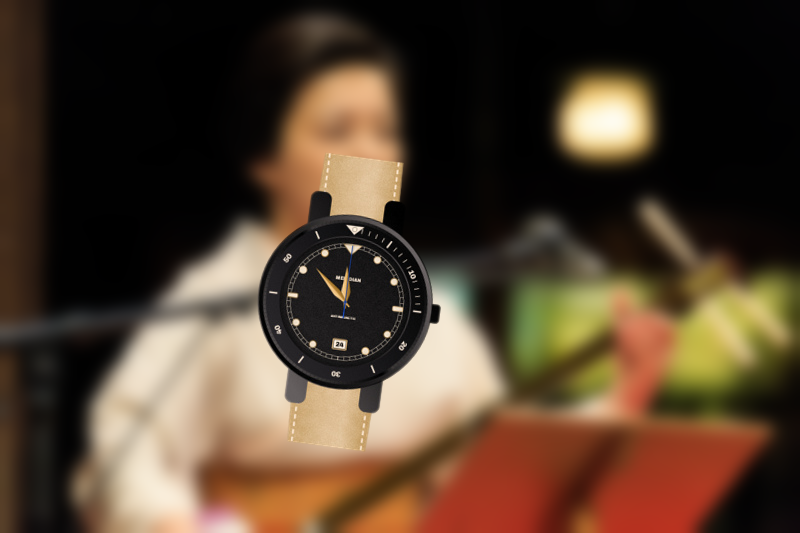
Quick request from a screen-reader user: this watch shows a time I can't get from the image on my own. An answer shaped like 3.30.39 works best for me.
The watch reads 11.52.00
